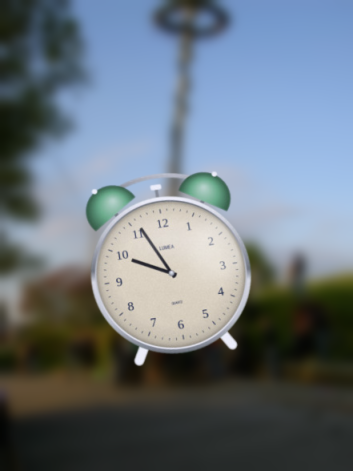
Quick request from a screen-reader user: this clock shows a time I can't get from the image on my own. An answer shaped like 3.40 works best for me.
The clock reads 9.56
